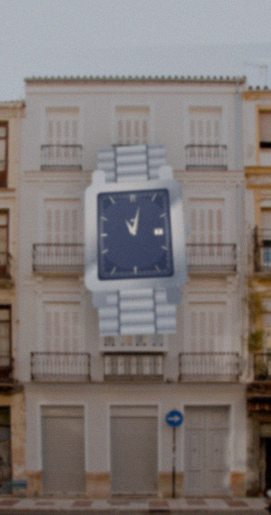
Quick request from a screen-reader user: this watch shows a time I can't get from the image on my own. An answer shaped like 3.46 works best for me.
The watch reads 11.02
